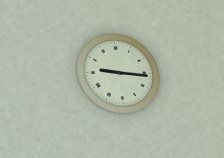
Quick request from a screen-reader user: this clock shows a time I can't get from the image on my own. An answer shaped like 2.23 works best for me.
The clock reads 9.16
